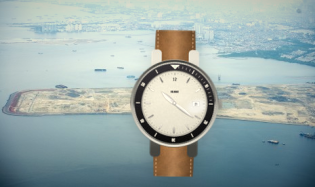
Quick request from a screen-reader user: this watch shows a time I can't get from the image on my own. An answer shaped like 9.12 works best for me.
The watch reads 10.21
